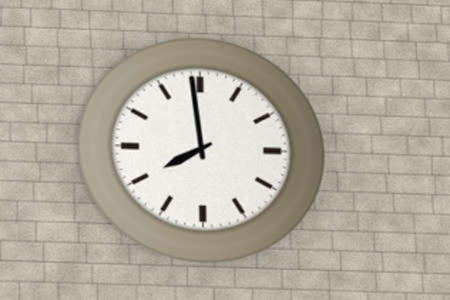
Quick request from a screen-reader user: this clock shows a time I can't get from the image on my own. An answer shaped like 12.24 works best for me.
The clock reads 7.59
